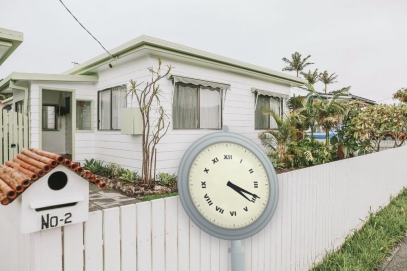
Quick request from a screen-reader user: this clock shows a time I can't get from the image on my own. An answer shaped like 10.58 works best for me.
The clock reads 4.19
